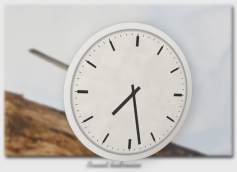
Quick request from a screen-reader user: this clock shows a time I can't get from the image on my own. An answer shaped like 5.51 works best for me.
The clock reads 7.28
